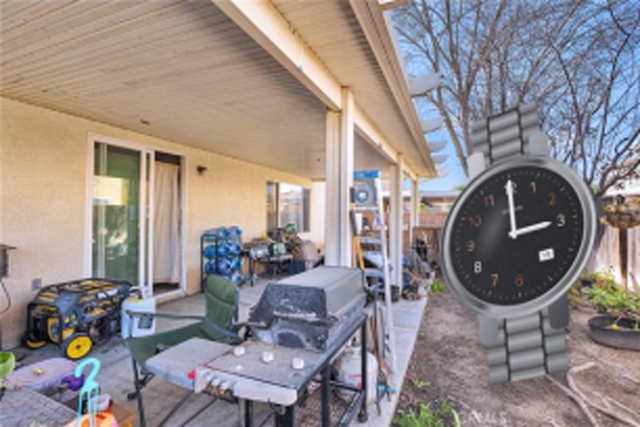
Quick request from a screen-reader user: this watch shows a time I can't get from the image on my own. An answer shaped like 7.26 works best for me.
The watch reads 3.00
